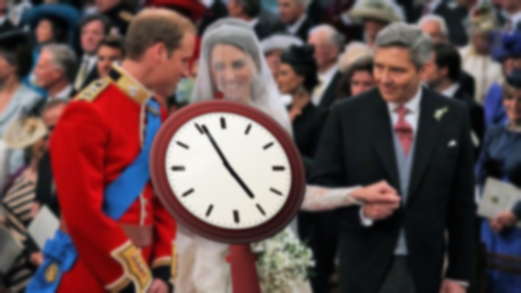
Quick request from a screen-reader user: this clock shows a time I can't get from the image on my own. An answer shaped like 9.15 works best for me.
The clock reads 4.56
